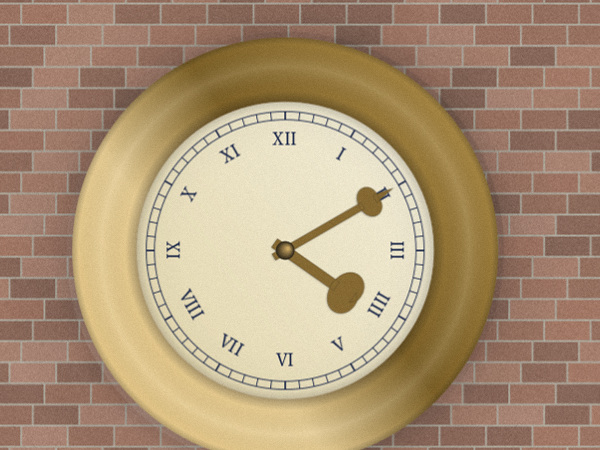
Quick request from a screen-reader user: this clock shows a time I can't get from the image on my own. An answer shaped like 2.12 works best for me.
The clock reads 4.10
